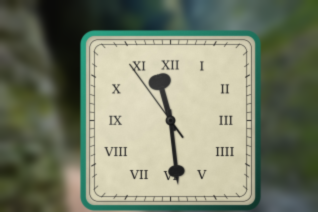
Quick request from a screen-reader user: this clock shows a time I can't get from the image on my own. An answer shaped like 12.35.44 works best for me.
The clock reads 11.28.54
